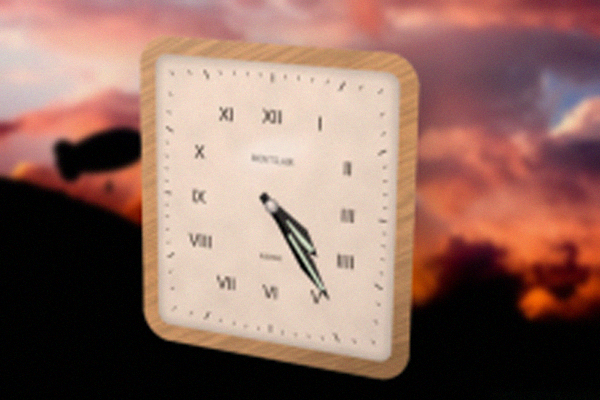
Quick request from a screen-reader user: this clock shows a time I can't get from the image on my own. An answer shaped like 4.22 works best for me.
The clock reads 4.24
